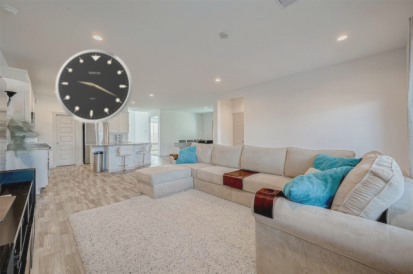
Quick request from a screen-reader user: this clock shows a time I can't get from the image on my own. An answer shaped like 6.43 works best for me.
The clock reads 9.19
